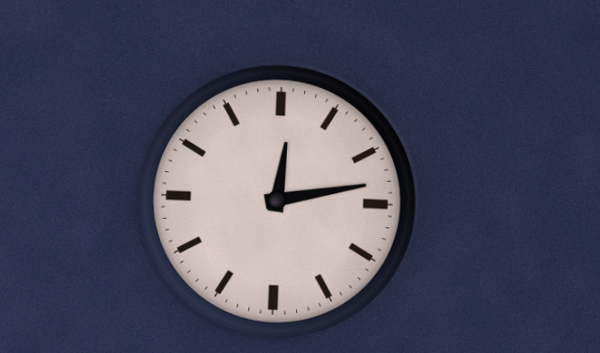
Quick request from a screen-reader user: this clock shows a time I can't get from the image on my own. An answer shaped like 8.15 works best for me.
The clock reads 12.13
